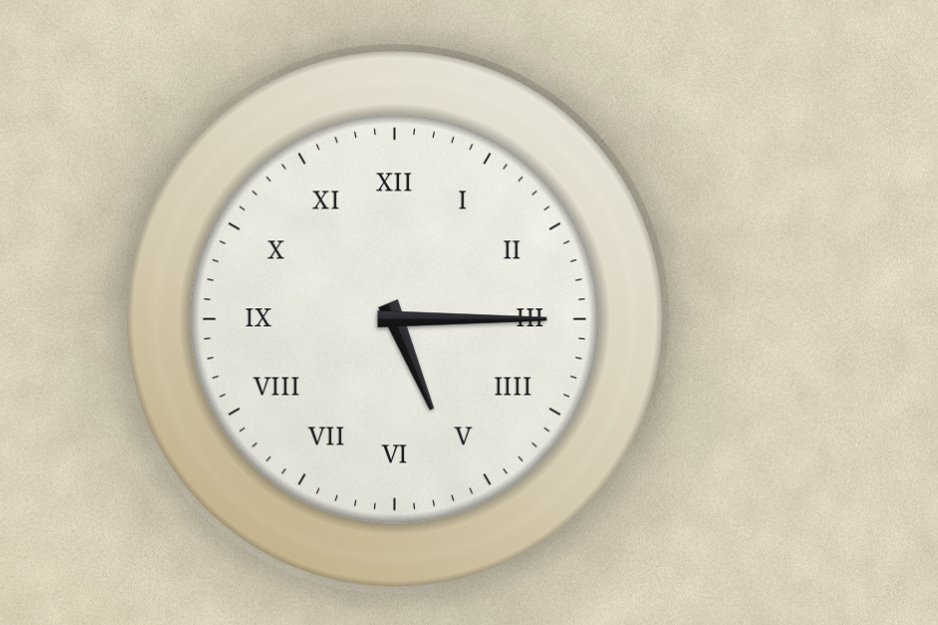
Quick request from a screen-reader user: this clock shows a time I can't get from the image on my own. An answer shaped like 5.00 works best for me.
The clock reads 5.15
